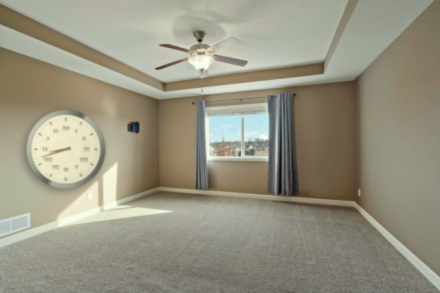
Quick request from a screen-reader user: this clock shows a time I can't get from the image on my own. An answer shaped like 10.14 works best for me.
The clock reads 8.42
